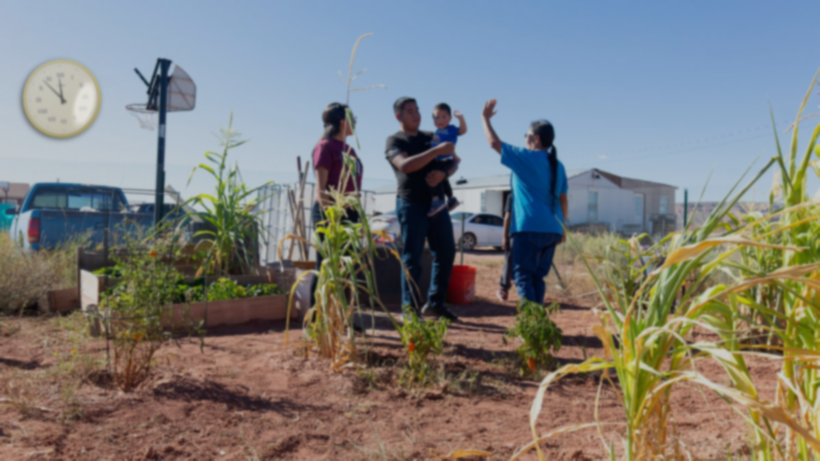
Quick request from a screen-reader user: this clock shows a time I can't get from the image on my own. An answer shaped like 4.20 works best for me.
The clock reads 11.53
